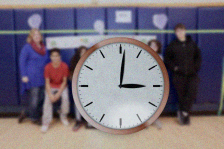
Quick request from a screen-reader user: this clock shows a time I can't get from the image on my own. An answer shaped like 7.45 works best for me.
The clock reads 3.01
